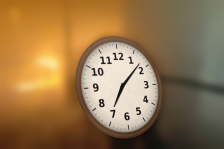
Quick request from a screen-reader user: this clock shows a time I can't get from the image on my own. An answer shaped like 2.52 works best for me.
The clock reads 7.08
